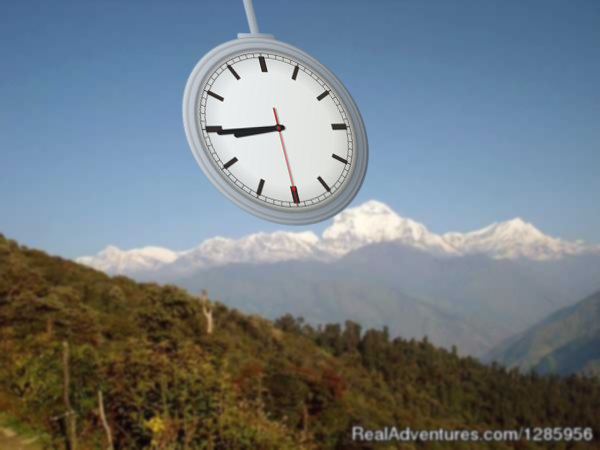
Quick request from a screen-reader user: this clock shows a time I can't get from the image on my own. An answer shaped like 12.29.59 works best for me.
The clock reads 8.44.30
